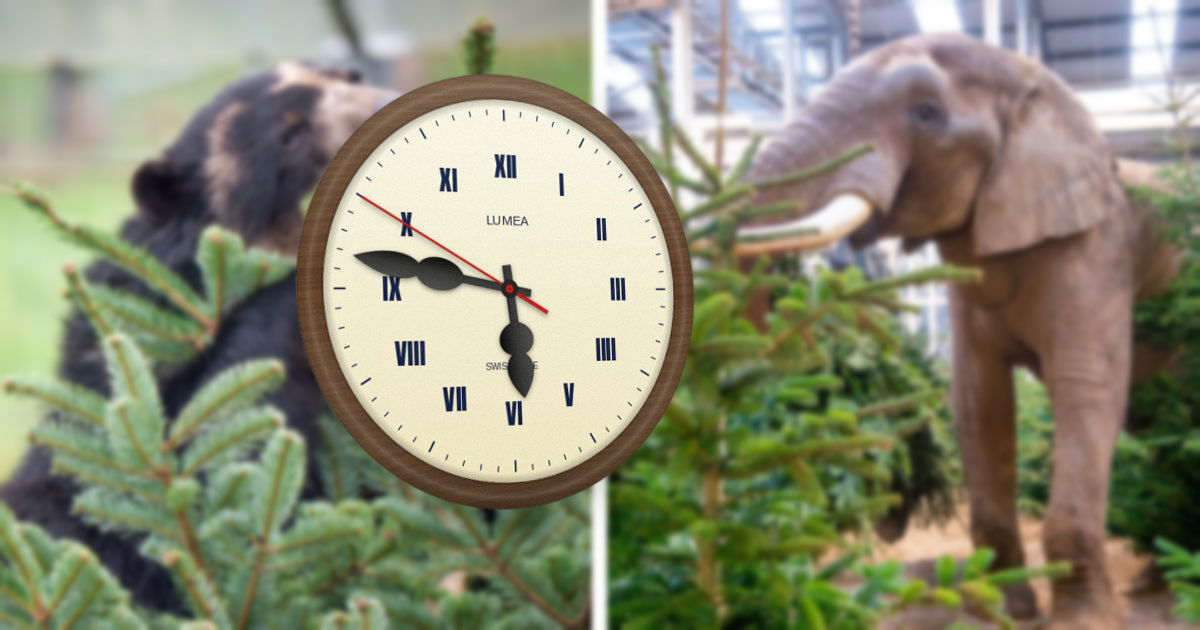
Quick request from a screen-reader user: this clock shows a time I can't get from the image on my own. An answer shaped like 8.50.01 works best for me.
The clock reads 5.46.50
